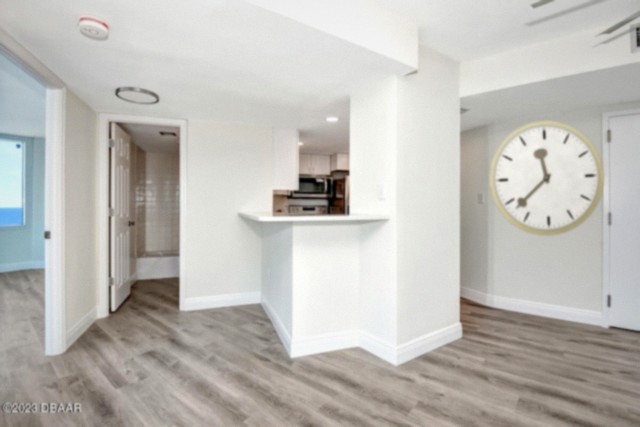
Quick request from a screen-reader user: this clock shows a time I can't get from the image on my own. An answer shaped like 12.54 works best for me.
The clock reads 11.38
